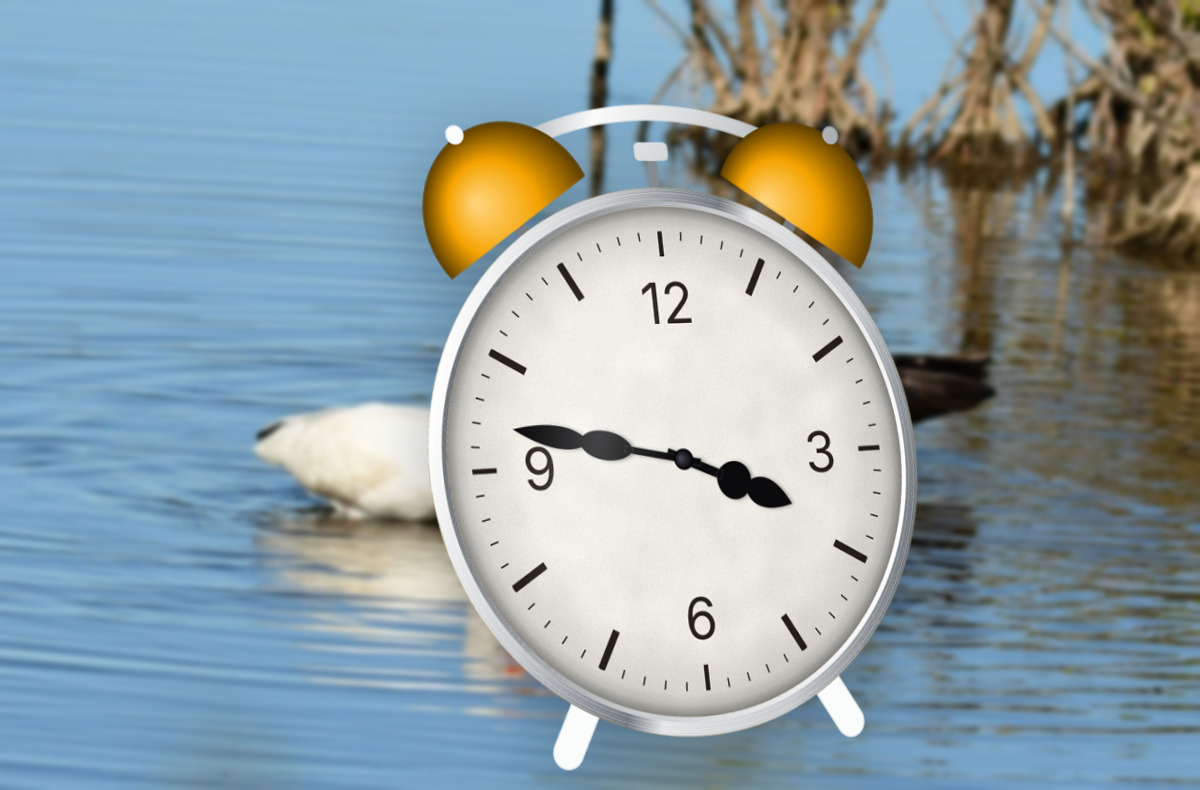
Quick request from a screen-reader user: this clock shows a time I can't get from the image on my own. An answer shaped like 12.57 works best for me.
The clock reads 3.47
